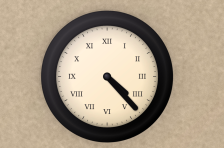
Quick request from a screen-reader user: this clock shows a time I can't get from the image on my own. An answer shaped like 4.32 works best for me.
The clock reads 4.23
